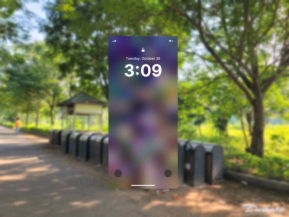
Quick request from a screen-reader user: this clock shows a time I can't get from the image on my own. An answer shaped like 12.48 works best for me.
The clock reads 3.09
